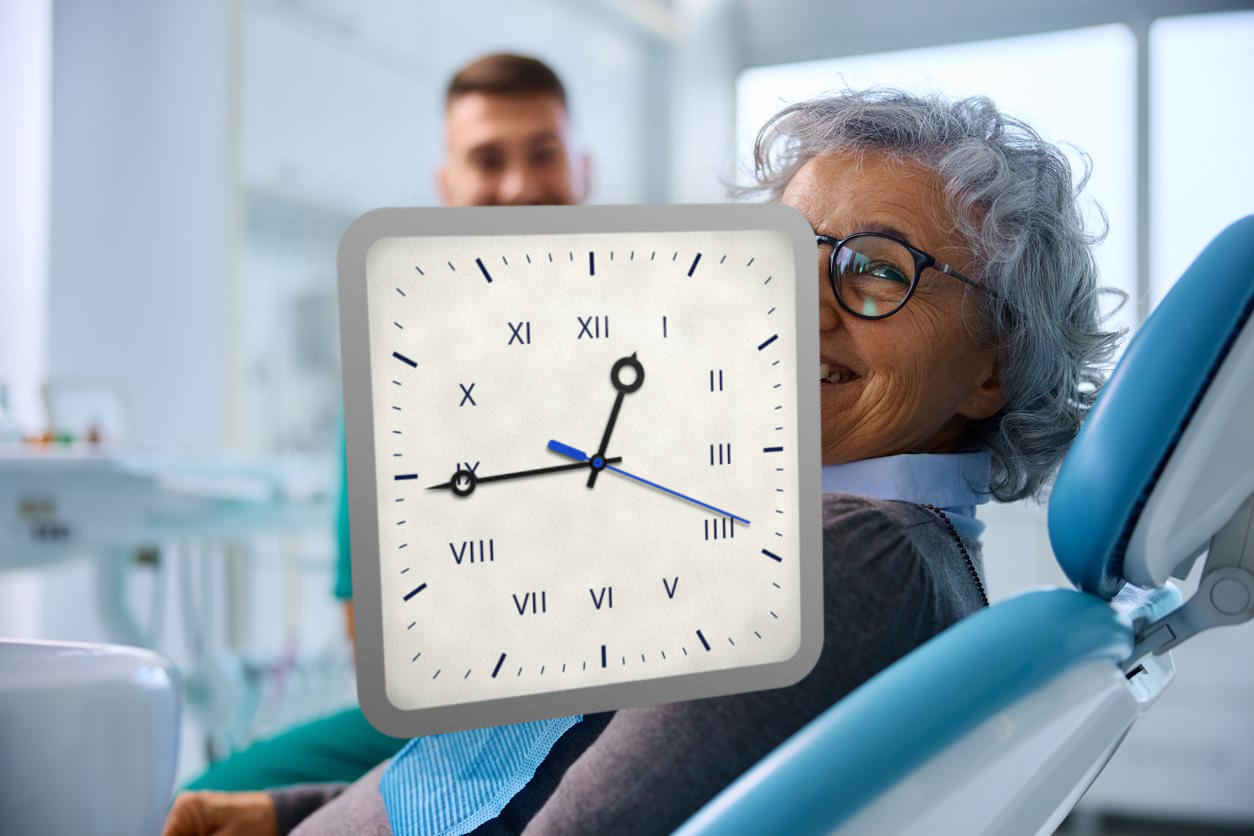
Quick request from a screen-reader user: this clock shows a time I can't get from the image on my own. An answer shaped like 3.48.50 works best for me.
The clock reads 12.44.19
